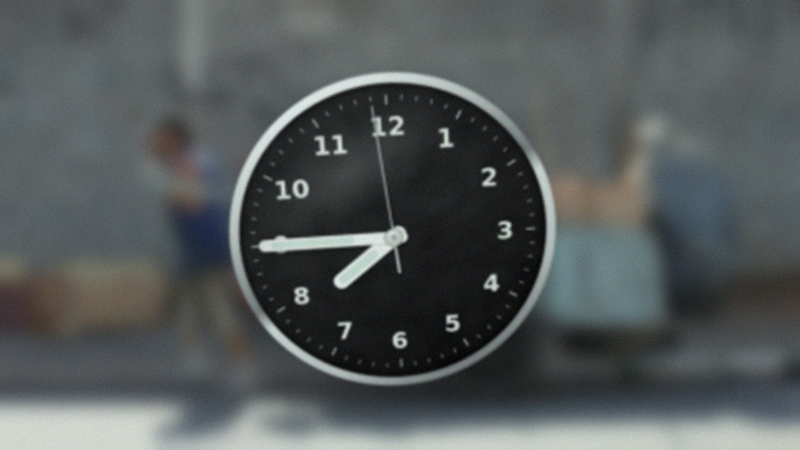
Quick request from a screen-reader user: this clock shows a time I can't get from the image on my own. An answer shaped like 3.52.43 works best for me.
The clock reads 7.44.59
